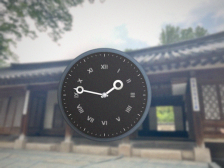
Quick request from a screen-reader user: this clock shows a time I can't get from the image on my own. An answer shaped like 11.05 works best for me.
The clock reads 1.47
